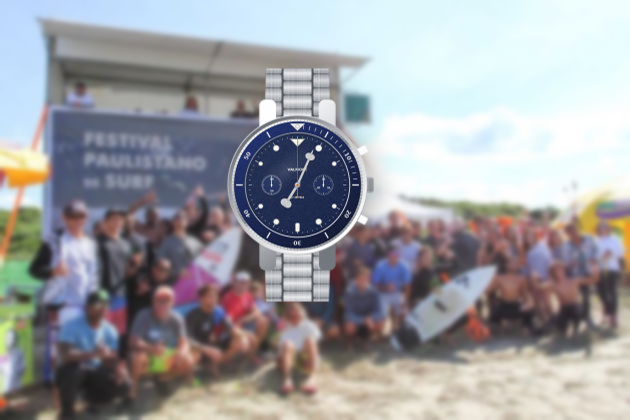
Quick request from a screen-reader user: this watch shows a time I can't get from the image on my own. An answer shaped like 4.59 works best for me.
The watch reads 7.04
